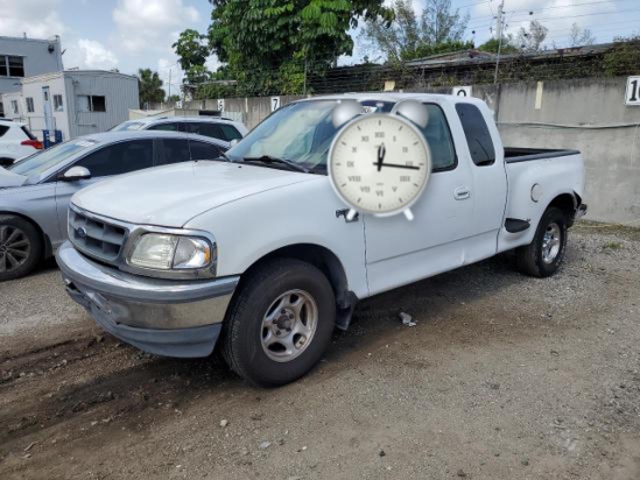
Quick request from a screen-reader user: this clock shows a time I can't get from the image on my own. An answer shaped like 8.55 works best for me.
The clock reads 12.16
